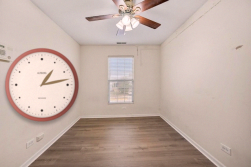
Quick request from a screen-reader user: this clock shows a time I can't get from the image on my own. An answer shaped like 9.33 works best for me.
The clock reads 1.13
